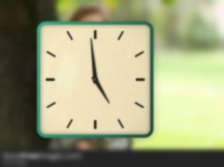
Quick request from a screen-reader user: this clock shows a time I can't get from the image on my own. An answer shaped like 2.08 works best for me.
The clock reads 4.59
